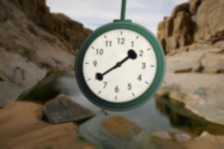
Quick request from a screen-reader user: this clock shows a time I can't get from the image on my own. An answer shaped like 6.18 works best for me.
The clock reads 1.39
